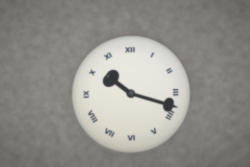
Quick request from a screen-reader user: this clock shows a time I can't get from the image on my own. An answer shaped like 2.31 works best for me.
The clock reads 10.18
